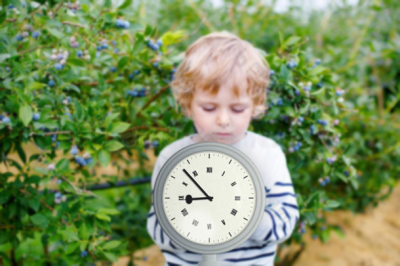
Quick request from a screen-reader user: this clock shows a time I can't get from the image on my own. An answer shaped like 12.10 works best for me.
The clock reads 8.53
